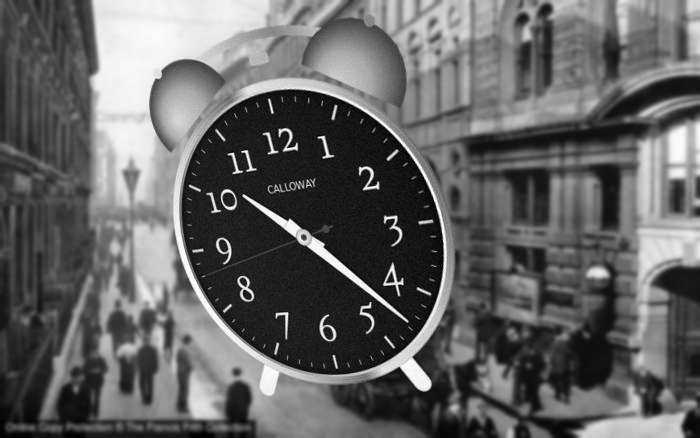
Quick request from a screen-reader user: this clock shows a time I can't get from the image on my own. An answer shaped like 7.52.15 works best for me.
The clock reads 10.22.43
